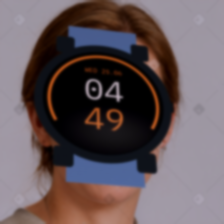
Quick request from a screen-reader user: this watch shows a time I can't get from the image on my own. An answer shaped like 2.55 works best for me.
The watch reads 4.49
